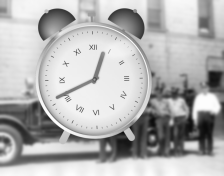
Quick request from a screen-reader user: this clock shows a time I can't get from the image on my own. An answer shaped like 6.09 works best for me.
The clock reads 12.41
